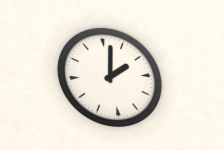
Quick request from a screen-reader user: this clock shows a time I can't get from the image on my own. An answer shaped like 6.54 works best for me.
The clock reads 2.02
